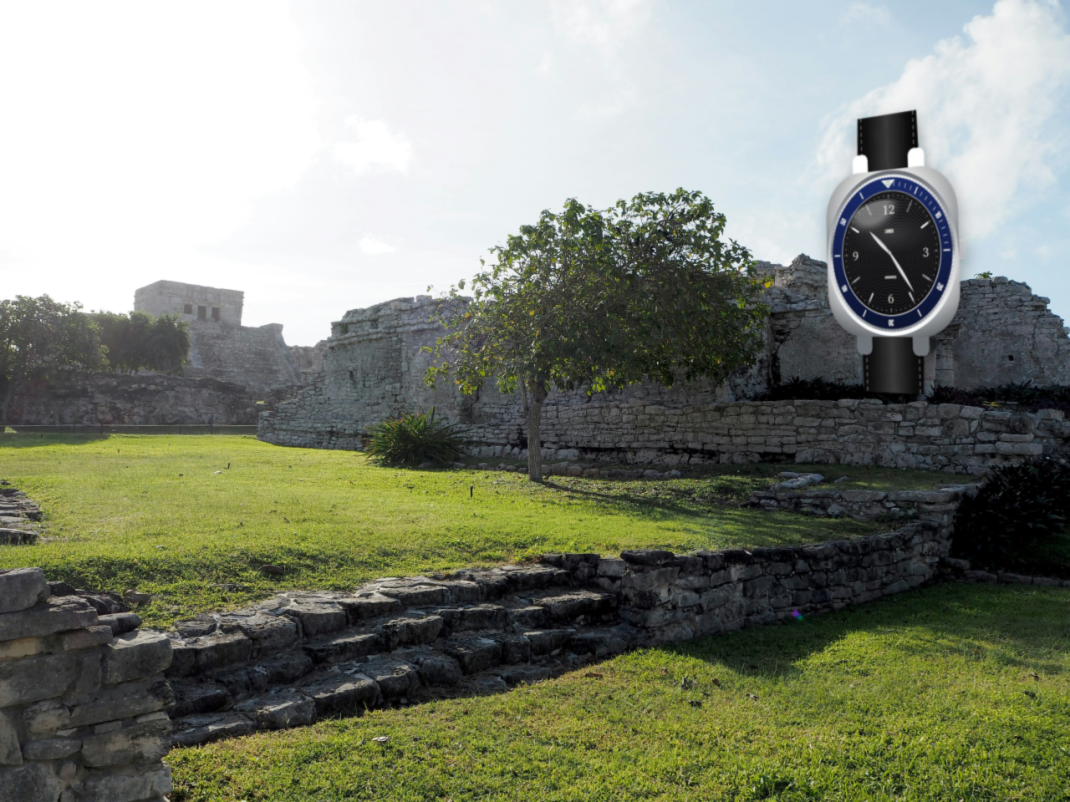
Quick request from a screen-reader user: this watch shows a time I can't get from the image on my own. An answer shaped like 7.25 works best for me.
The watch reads 10.24
